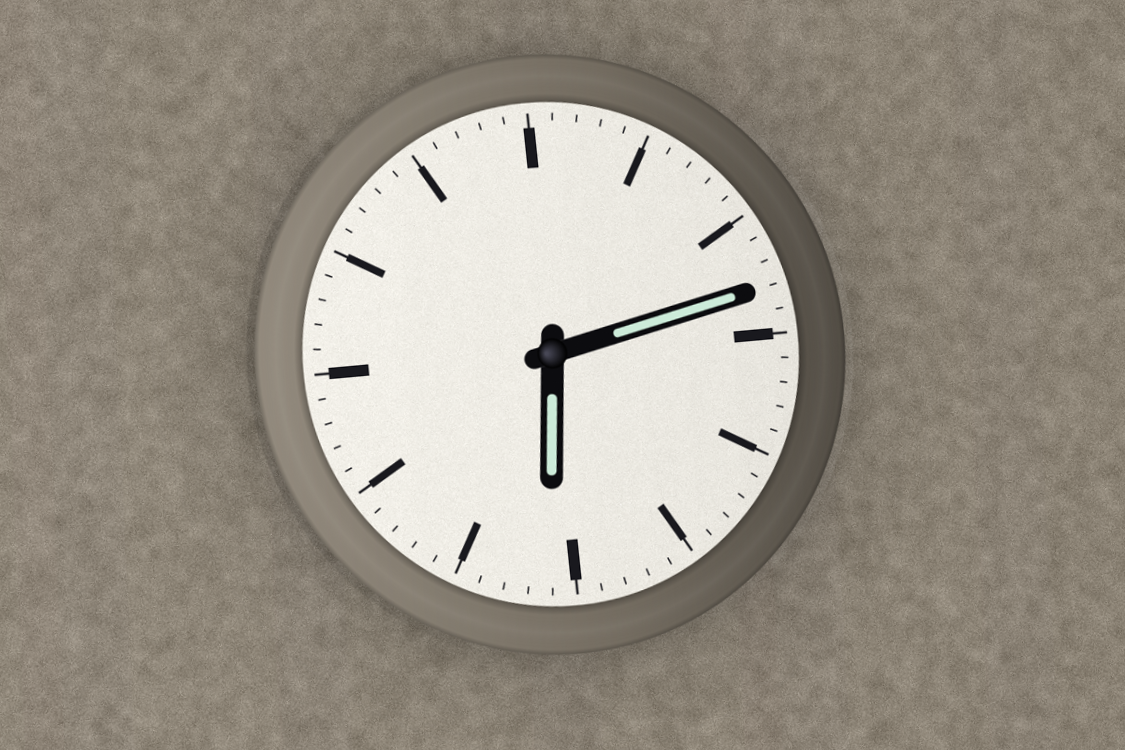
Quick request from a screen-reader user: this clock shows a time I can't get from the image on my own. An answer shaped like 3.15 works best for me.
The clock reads 6.13
